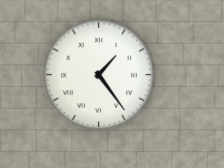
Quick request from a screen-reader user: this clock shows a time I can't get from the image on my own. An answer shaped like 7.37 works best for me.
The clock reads 1.24
